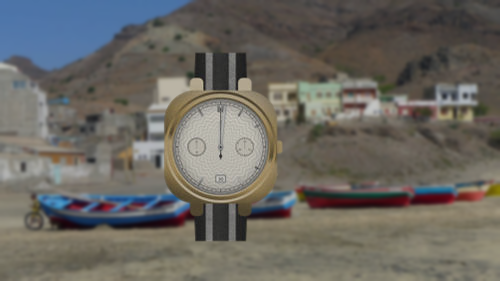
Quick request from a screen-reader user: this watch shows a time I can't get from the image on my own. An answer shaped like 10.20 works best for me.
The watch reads 12.01
